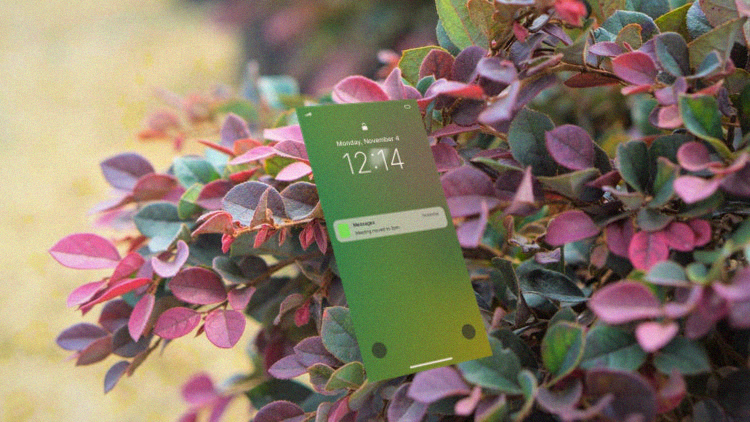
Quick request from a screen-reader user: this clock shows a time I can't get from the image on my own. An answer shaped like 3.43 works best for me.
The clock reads 12.14
